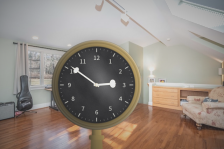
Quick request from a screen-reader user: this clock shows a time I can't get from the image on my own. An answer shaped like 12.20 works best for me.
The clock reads 2.51
